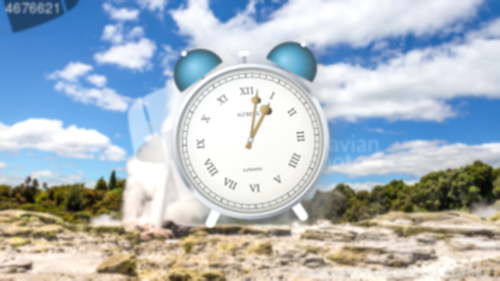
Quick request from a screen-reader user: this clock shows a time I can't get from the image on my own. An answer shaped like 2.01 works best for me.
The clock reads 1.02
